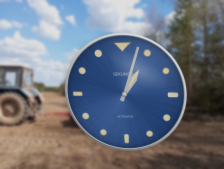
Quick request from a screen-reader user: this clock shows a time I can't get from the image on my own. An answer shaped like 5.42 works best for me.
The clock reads 1.03
